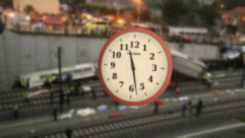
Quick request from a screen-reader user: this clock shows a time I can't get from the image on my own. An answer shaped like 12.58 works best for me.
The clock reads 11.28
